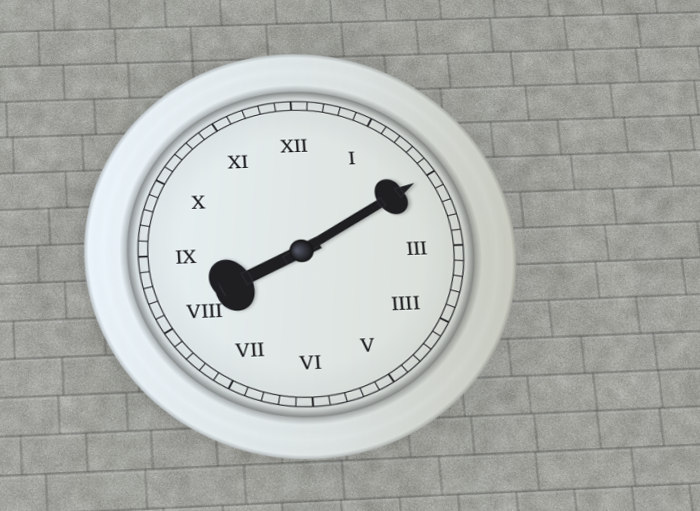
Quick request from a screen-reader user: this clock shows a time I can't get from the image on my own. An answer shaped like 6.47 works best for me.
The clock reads 8.10
